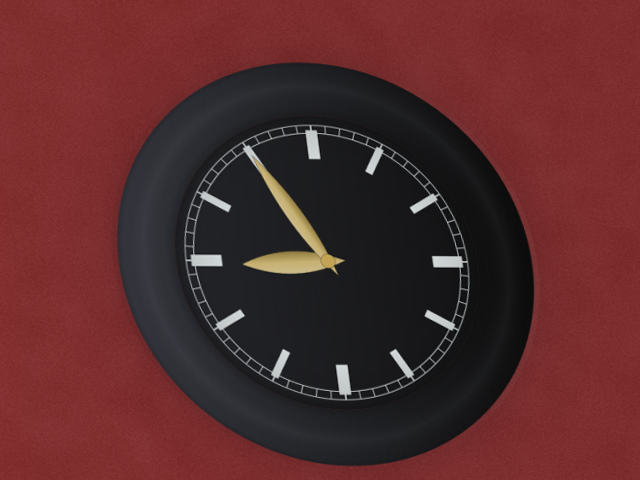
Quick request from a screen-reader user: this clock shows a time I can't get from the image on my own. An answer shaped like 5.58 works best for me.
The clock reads 8.55
